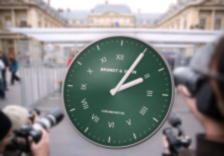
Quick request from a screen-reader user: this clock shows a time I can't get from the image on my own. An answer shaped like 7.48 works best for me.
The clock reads 2.05
